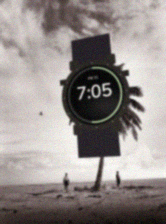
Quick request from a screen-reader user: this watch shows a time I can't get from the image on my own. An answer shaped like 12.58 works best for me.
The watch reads 7.05
